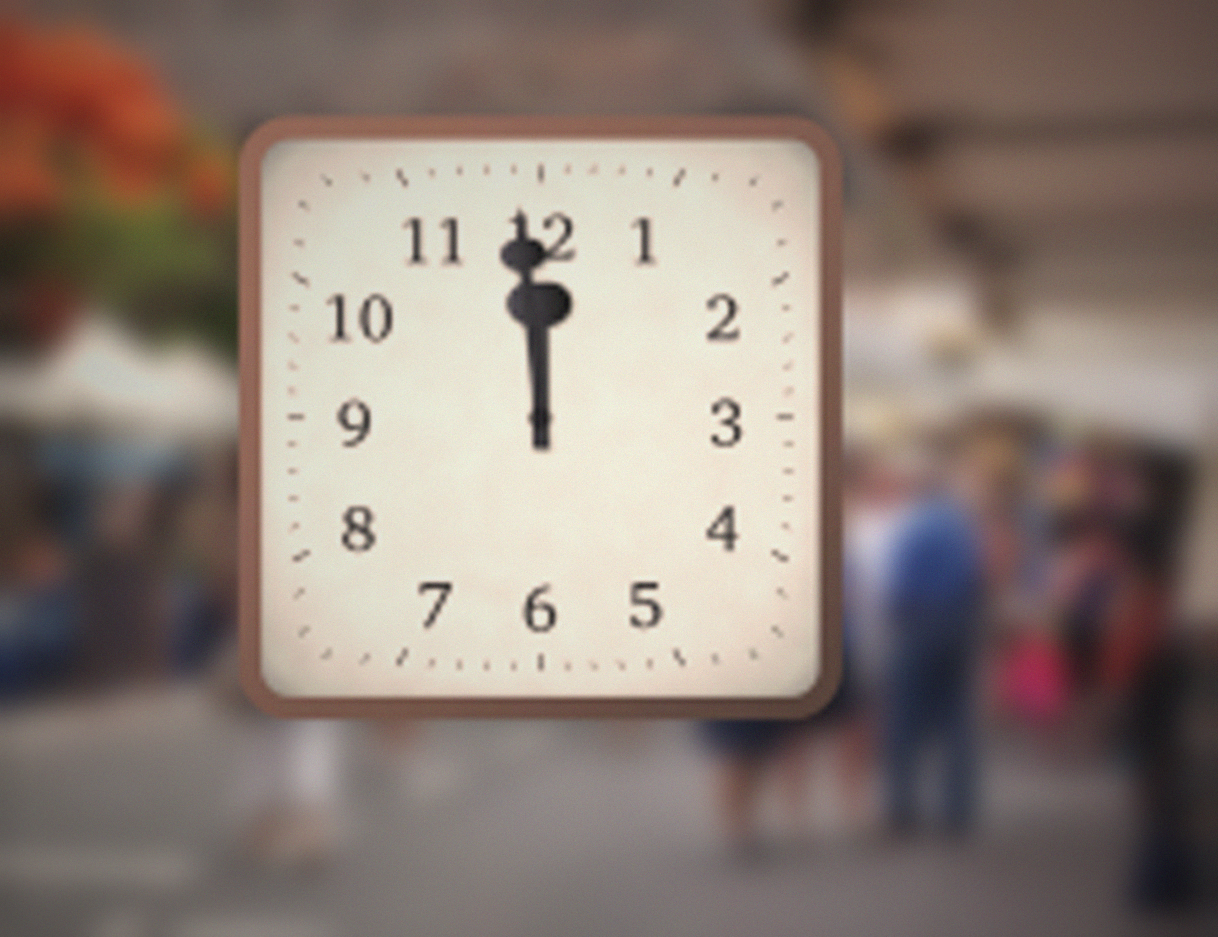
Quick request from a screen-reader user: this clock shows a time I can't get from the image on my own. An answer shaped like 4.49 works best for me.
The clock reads 11.59
